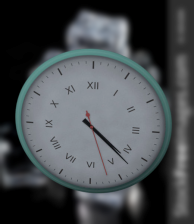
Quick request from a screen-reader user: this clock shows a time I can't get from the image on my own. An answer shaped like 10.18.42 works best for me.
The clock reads 4.22.27
